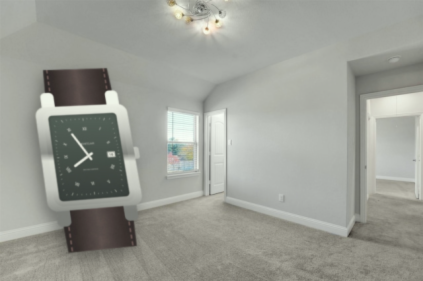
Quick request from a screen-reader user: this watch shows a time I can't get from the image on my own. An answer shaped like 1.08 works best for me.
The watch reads 7.55
